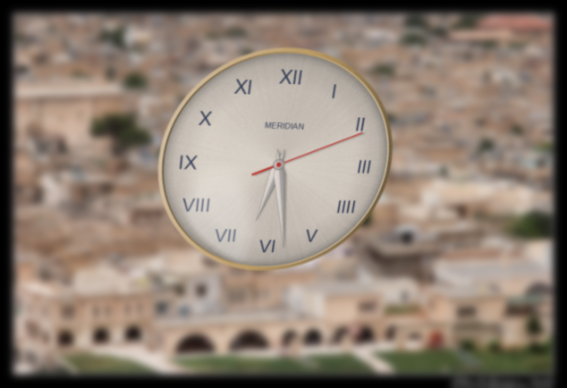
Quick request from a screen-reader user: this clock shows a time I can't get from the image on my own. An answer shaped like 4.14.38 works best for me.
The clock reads 6.28.11
